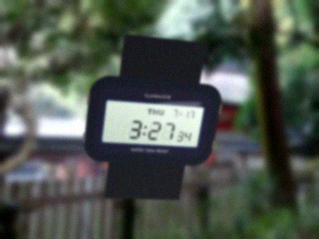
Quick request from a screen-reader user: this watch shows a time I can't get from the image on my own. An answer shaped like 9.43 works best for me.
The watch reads 3.27
